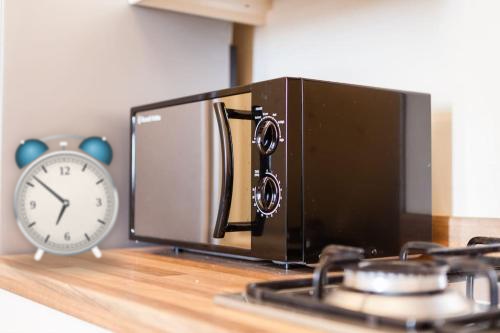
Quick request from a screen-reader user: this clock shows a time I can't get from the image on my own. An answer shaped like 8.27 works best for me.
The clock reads 6.52
